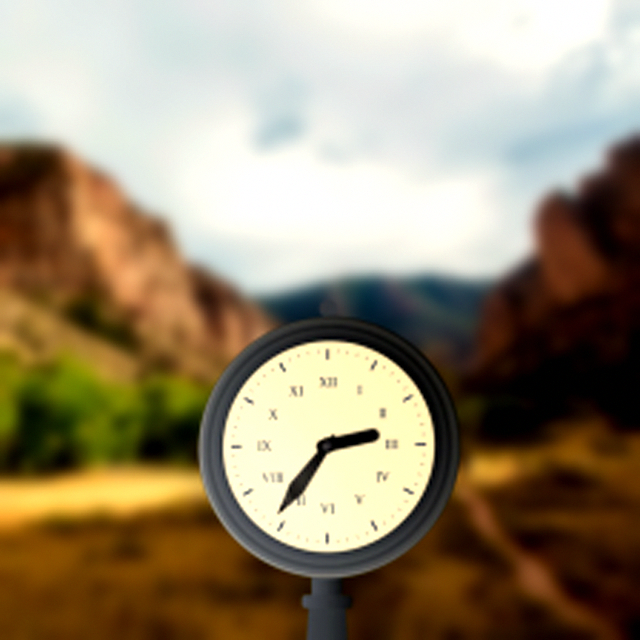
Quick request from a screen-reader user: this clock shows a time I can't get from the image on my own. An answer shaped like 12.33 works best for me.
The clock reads 2.36
